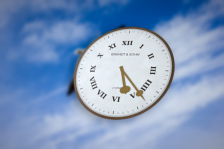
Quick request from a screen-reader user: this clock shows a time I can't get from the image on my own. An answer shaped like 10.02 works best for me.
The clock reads 5.23
